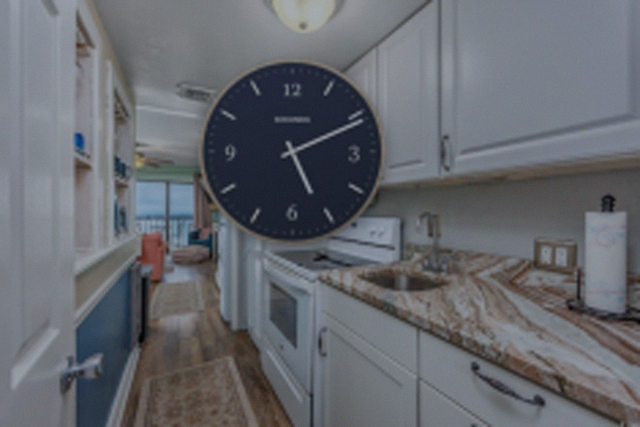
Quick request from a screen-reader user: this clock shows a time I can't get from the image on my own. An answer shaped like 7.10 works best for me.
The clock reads 5.11
